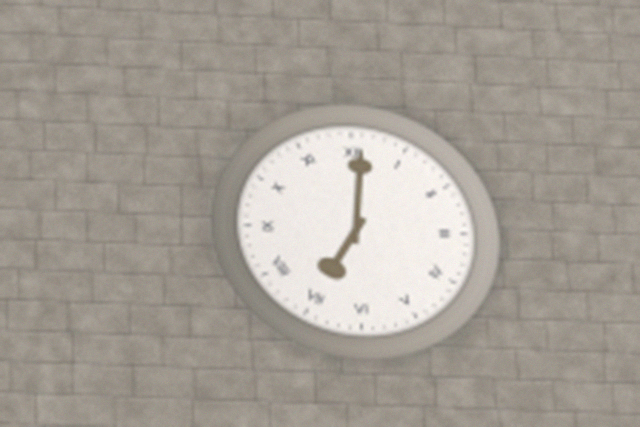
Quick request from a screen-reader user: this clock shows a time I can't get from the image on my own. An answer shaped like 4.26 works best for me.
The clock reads 7.01
